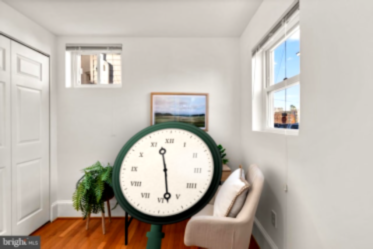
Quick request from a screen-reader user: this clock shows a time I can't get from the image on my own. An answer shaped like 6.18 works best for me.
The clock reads 11.28
